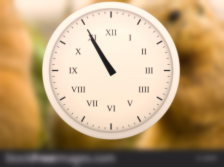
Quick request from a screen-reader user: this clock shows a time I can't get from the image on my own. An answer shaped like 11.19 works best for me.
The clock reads 10.55
